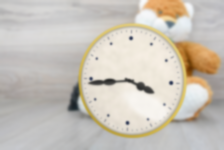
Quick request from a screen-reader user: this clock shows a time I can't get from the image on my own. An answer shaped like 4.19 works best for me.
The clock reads 3.44
